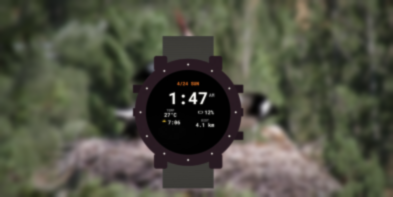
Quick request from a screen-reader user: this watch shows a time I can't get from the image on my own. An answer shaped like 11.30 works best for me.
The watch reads 1.47
